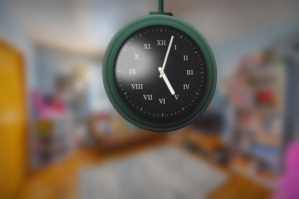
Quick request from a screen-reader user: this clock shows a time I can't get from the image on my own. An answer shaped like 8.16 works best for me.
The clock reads 5.03
